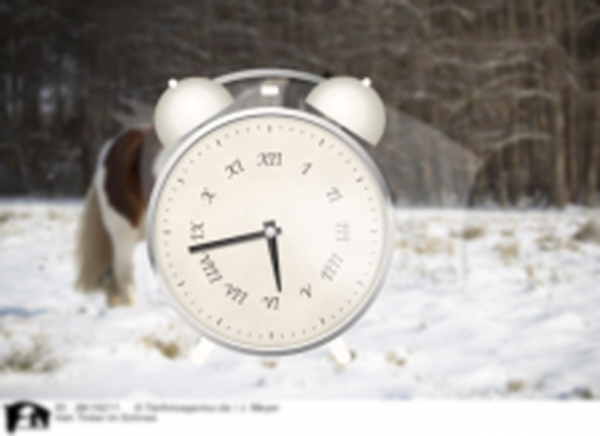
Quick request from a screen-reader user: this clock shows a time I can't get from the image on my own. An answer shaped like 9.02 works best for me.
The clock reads 5.43
